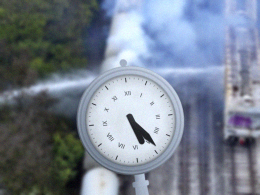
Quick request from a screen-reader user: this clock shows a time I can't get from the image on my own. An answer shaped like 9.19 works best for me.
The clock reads 5.24
